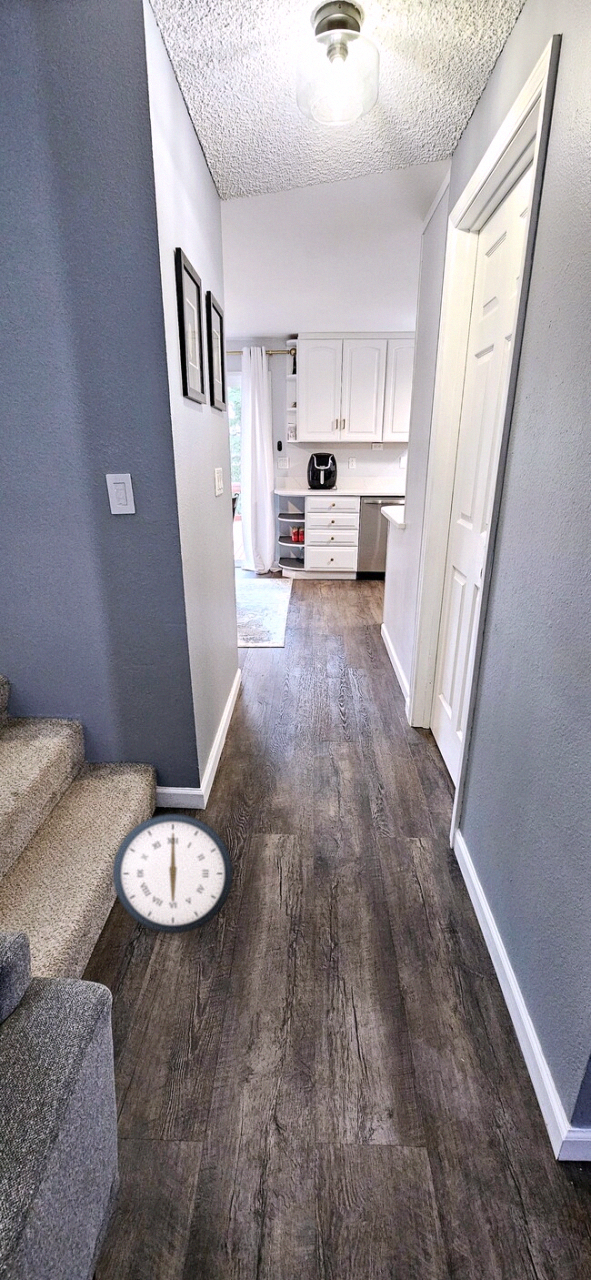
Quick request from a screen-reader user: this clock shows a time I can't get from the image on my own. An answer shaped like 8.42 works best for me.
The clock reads 6.00
